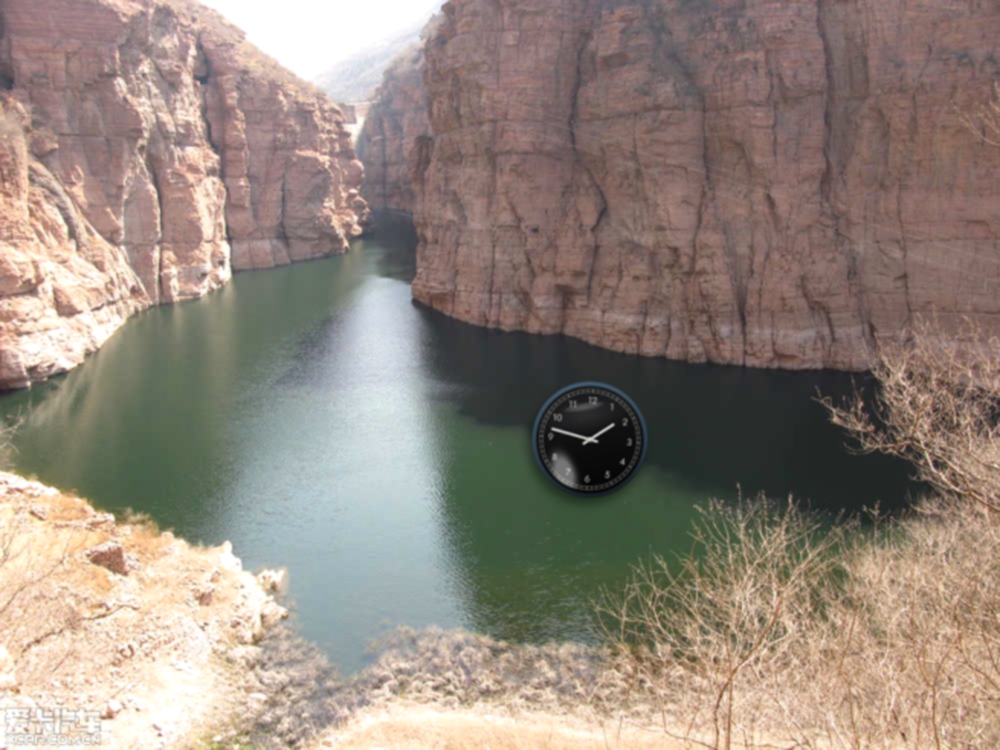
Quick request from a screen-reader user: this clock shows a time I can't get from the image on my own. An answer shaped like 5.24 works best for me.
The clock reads 1.47
